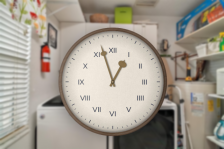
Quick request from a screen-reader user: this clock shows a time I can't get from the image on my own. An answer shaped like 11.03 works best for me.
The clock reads 12.57
